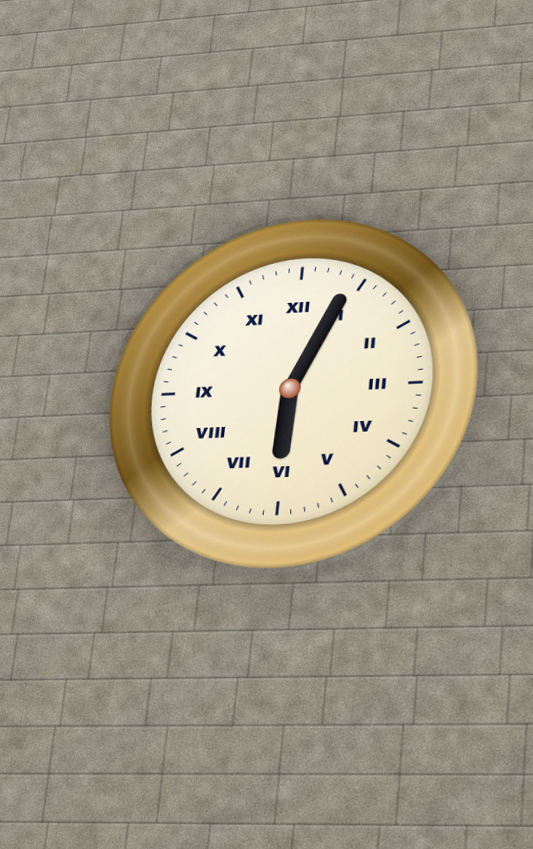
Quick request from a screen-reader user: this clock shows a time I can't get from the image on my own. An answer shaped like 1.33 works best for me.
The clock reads 6.04
